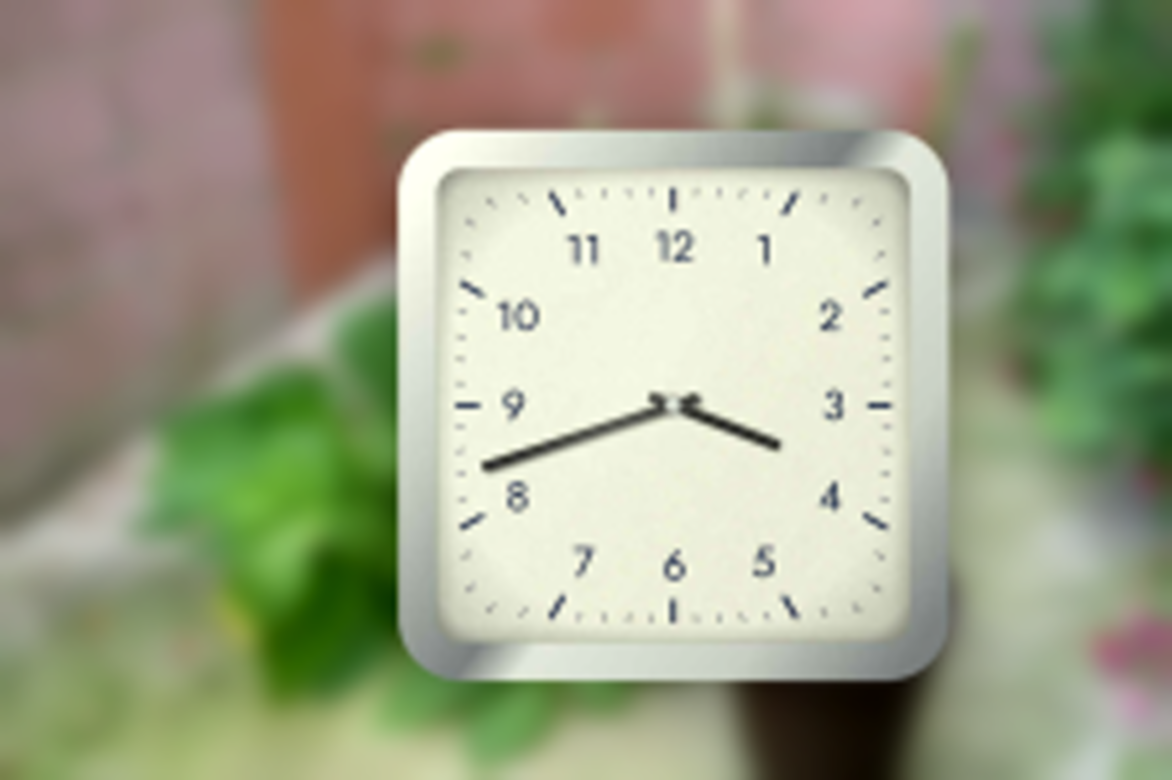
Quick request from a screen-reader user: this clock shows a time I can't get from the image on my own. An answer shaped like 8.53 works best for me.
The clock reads 3.42
